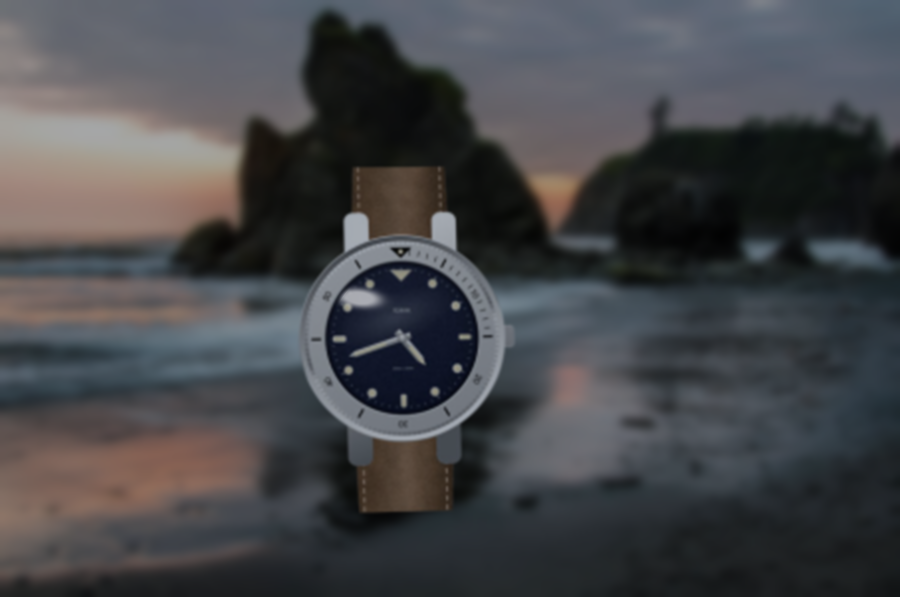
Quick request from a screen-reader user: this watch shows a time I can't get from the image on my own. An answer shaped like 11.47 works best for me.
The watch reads 4.42
